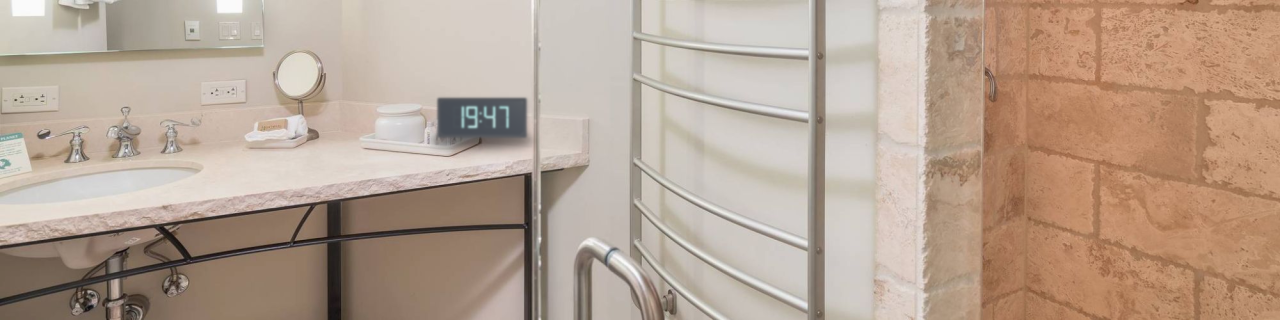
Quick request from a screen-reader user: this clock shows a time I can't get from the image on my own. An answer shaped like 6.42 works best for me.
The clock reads 19.47
